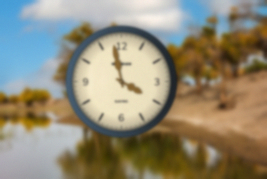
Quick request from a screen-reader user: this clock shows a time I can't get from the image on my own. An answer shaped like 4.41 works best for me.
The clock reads 3.58
